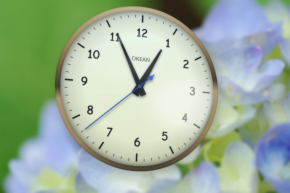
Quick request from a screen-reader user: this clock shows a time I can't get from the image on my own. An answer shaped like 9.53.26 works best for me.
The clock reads 12.55.38
